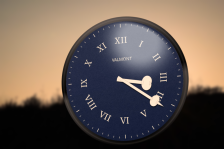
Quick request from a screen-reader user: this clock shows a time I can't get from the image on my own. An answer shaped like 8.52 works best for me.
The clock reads 3.21
